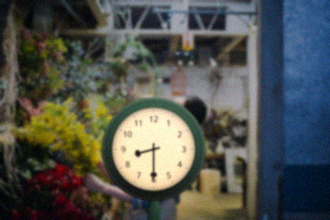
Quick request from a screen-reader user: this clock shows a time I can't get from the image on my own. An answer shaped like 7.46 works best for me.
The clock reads 8.30
